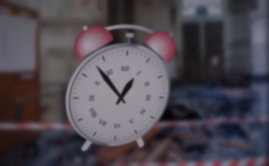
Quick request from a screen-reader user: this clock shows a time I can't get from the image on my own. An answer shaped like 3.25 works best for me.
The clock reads 12.53
